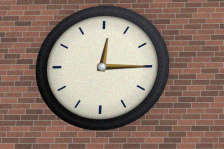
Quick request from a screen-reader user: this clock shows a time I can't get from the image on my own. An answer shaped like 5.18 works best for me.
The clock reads 12.15
